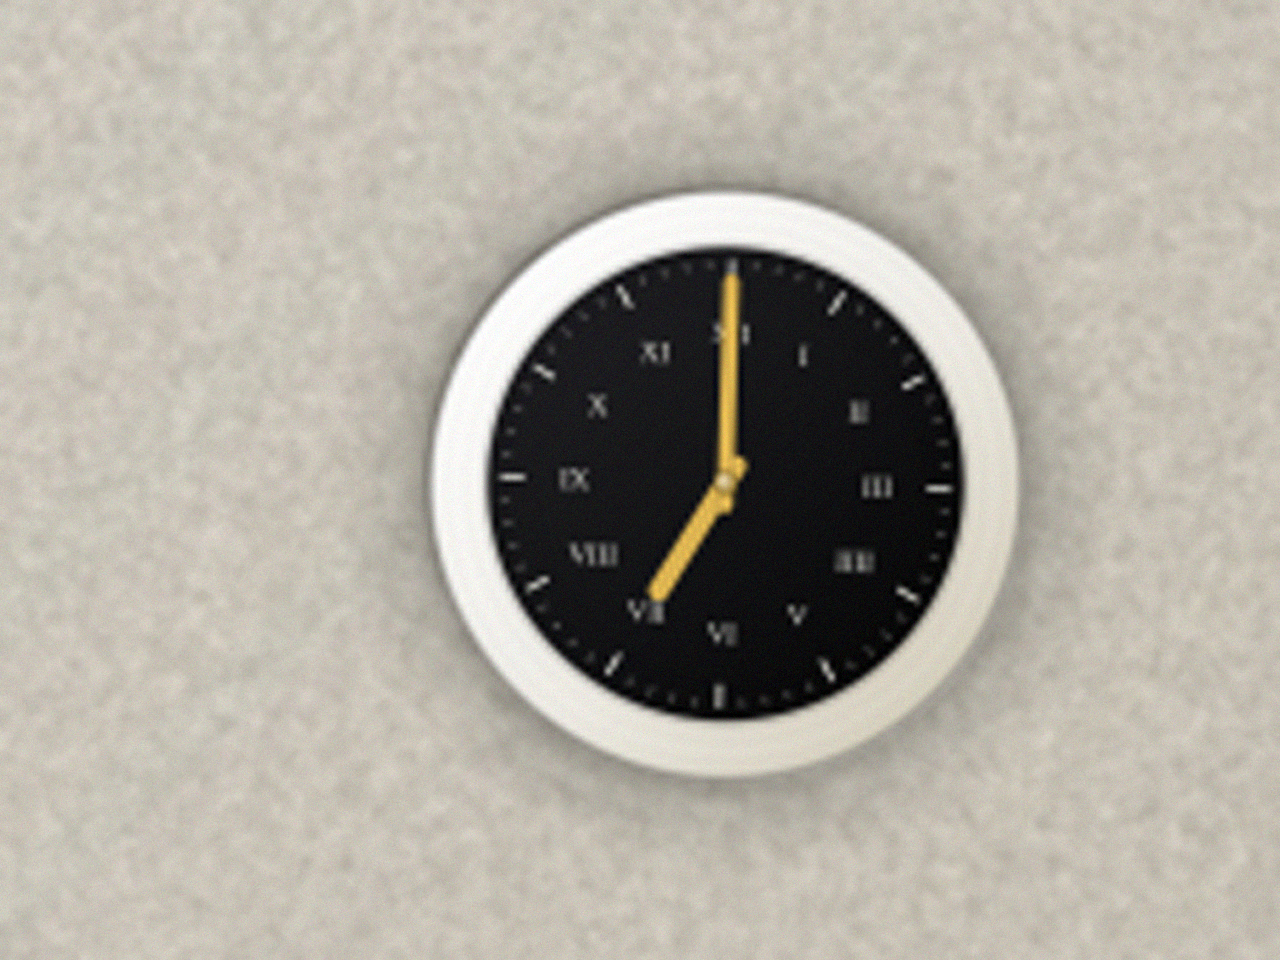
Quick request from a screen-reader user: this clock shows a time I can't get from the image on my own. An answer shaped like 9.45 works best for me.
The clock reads 7.00
